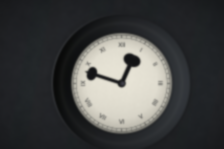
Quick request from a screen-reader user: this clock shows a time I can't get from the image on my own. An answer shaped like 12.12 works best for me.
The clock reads 12.48
